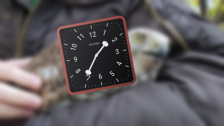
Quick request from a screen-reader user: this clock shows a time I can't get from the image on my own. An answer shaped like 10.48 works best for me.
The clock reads 1.36
